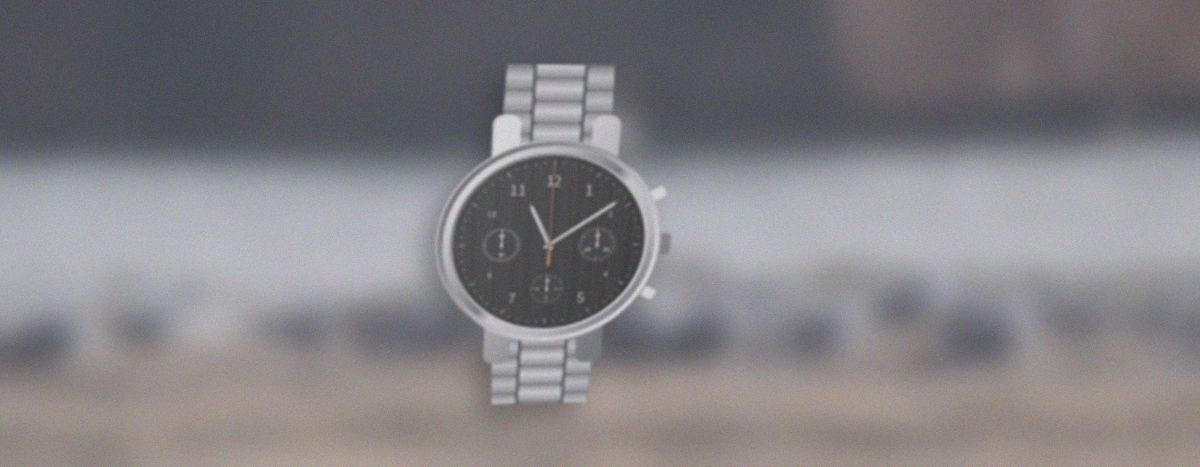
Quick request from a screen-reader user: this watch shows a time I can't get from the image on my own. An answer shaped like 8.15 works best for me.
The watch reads 11.09
